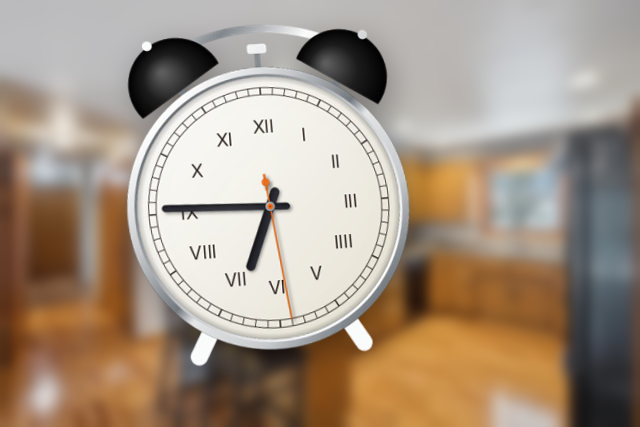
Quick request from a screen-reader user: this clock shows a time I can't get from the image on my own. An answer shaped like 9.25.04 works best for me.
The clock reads 6.45.29
